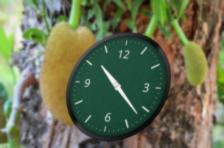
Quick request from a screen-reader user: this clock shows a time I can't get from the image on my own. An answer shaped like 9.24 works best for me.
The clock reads 10.22
